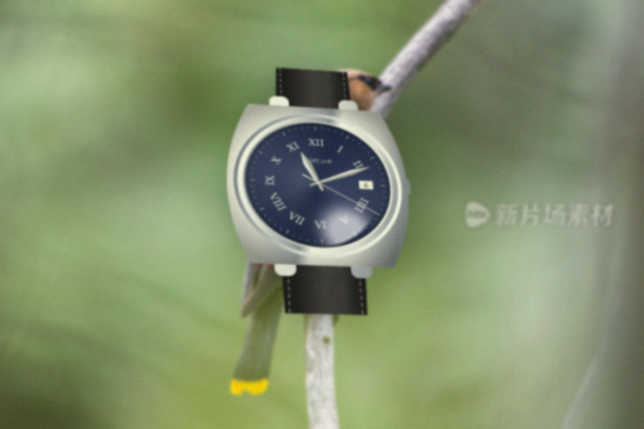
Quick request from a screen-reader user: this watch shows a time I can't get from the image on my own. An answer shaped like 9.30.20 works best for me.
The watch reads 11.11.20
